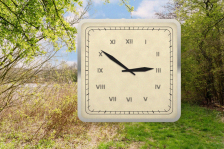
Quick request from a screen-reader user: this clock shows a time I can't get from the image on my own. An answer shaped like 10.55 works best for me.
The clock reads 2.51
